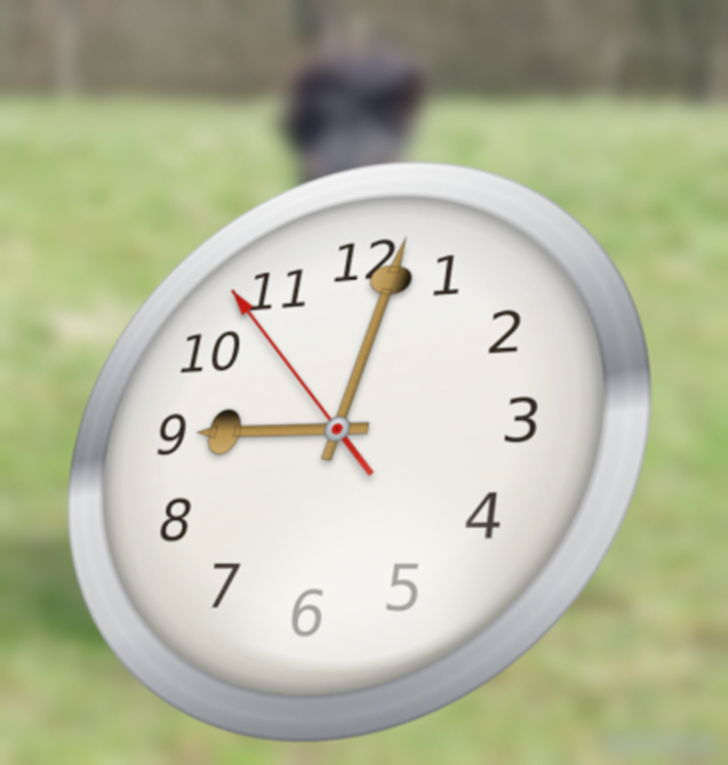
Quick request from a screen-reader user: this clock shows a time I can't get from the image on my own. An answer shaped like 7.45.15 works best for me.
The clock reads 9.01.53
